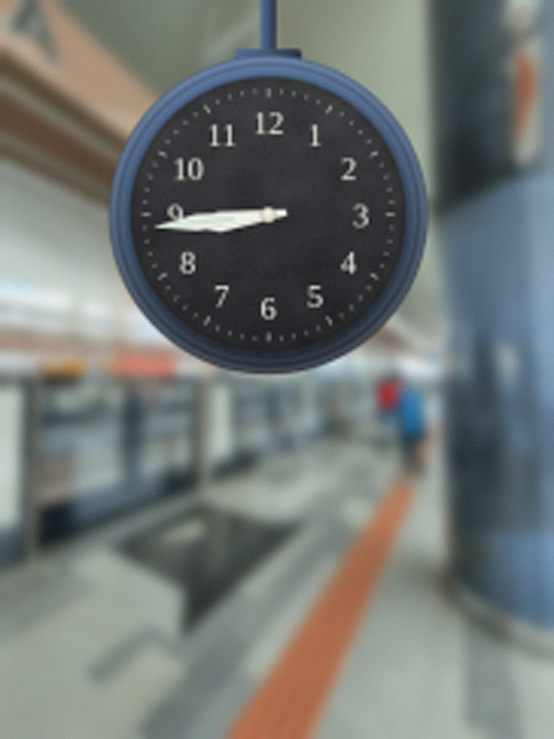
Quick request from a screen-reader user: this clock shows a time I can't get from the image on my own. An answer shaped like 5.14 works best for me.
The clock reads 8.44
